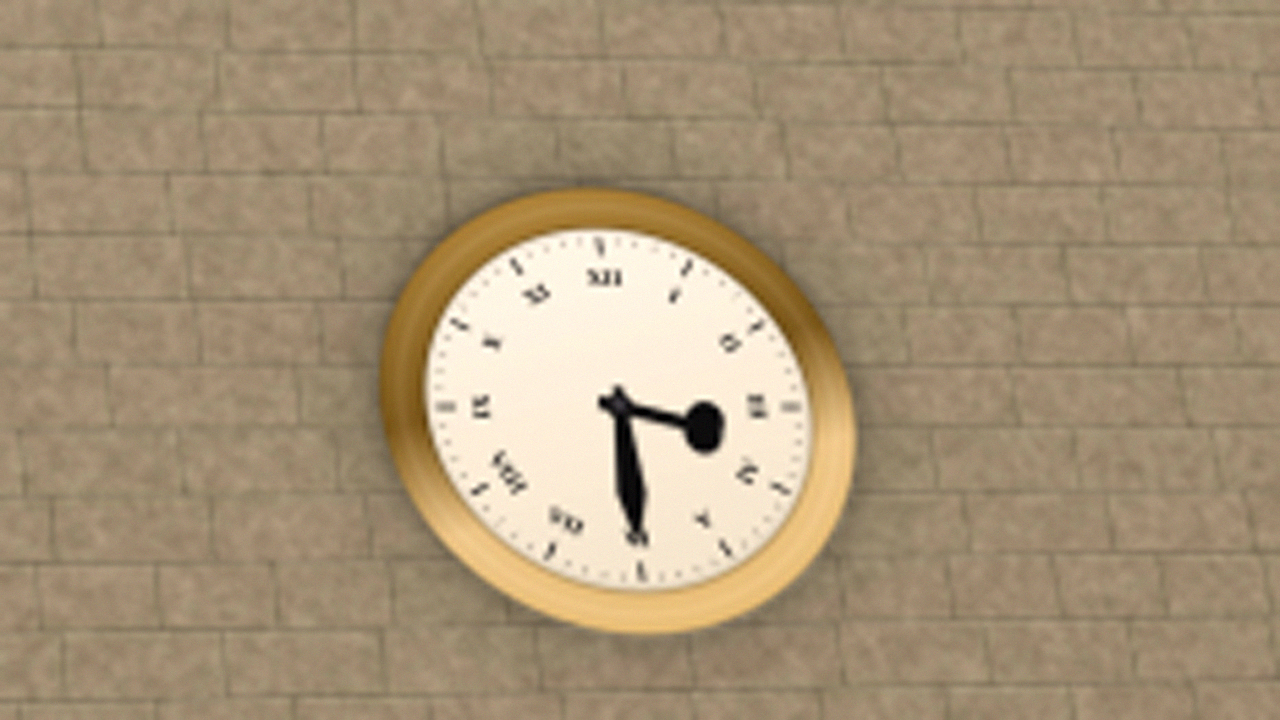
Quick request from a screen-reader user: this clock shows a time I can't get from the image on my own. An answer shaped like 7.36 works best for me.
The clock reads 3.30
